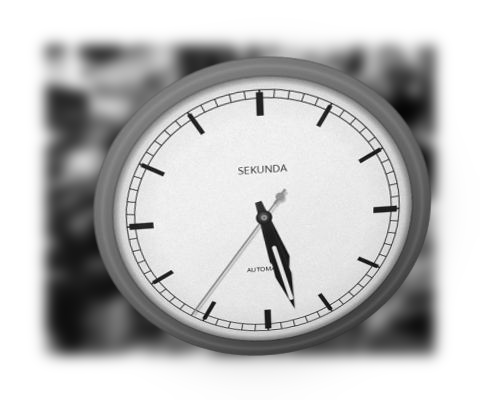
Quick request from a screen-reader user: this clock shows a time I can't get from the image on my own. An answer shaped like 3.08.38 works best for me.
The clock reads 5.27.36
